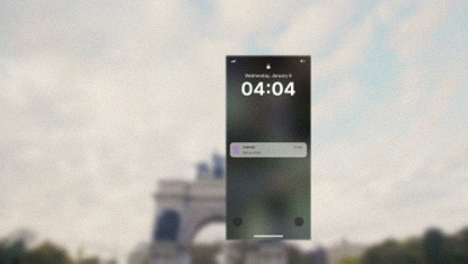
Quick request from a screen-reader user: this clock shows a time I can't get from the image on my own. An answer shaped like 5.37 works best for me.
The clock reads 4.04
